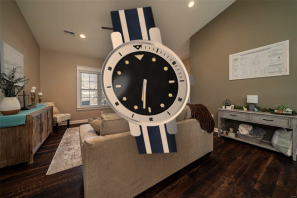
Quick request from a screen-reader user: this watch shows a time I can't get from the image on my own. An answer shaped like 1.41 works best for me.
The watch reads 6.32
